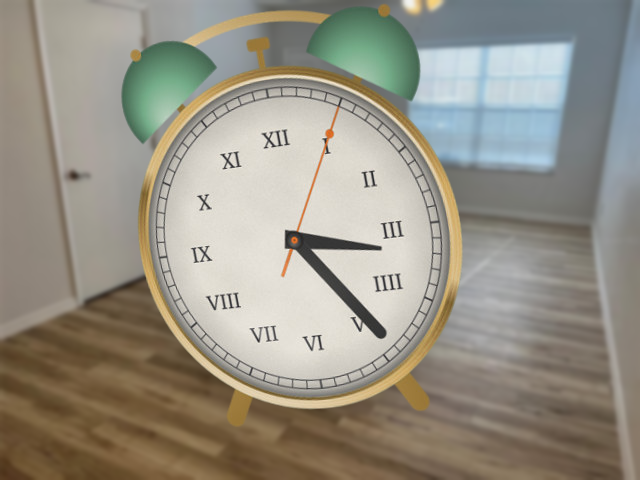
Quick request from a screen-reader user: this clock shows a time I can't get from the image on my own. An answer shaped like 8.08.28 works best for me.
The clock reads 3.24.05
